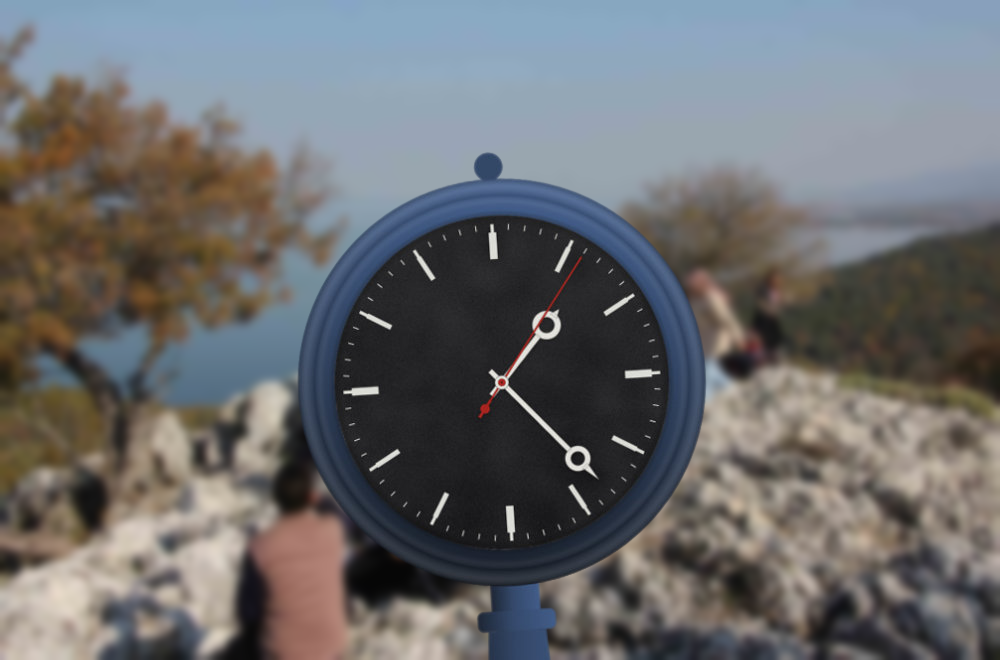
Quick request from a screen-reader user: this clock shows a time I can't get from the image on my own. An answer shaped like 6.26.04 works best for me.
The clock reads 1.23.06
